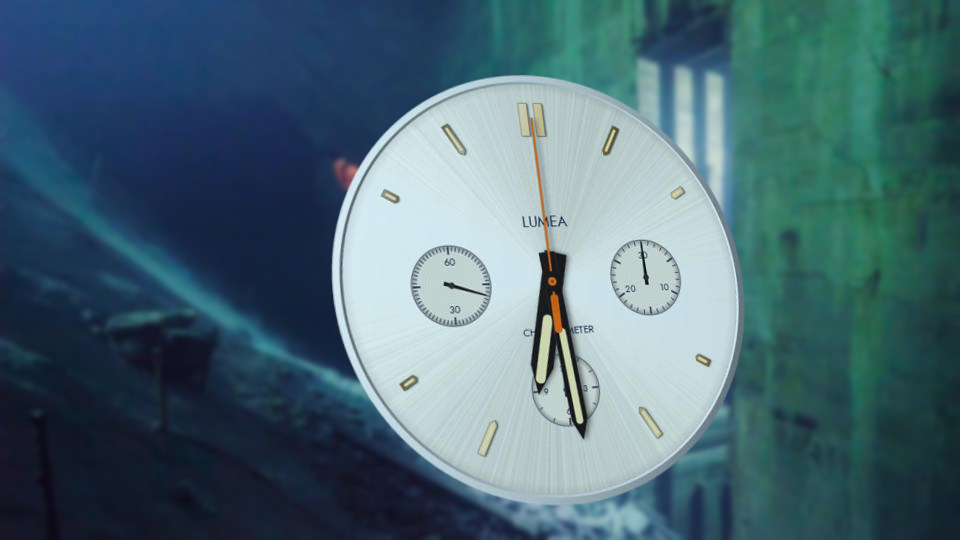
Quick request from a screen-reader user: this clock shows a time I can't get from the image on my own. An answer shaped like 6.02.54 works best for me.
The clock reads 6.29.18
